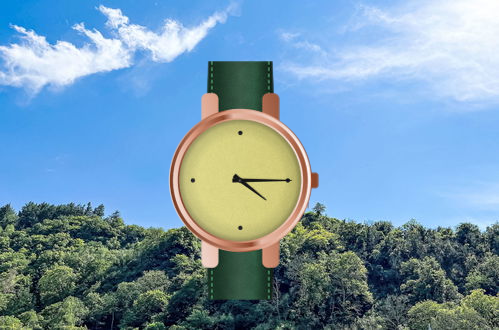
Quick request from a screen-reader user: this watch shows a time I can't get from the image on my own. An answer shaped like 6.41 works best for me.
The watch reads 4.15
